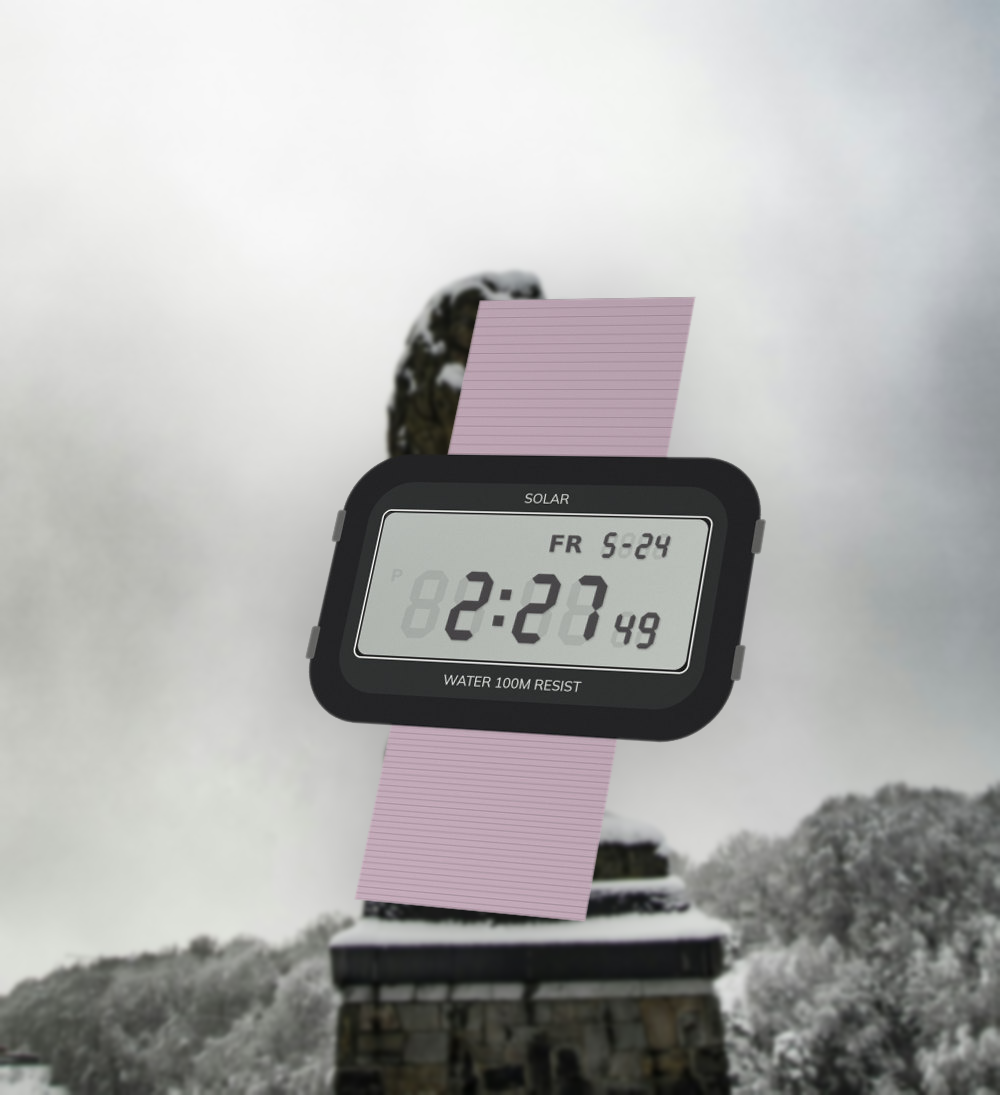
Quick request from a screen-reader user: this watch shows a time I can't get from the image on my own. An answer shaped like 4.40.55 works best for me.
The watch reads 2.27.49
